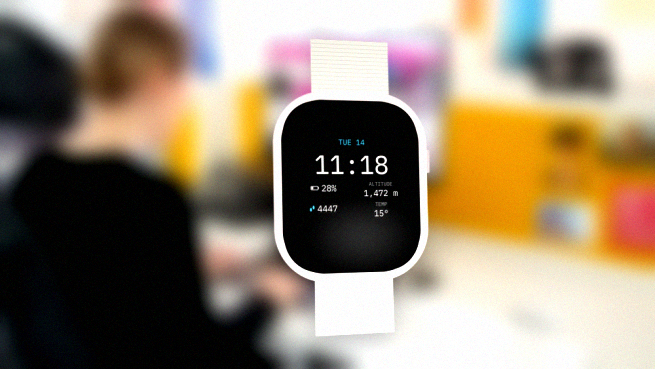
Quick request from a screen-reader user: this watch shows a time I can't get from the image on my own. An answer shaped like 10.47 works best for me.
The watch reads 11.18
